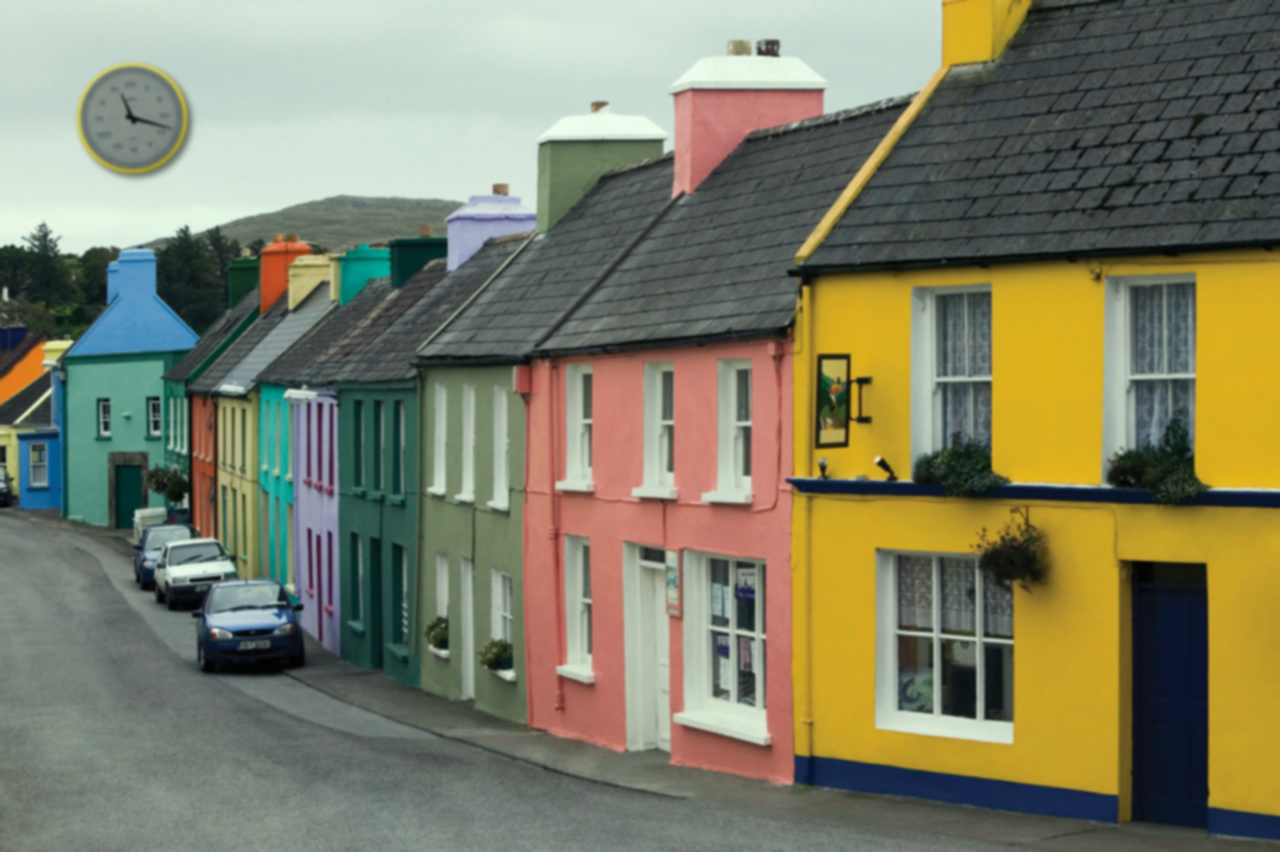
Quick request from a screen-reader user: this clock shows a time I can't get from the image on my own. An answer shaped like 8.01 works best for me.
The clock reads 11.18
